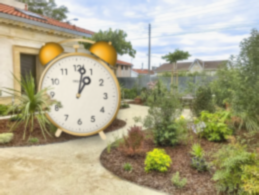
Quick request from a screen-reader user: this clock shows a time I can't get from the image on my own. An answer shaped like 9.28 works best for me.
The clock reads 1.02
